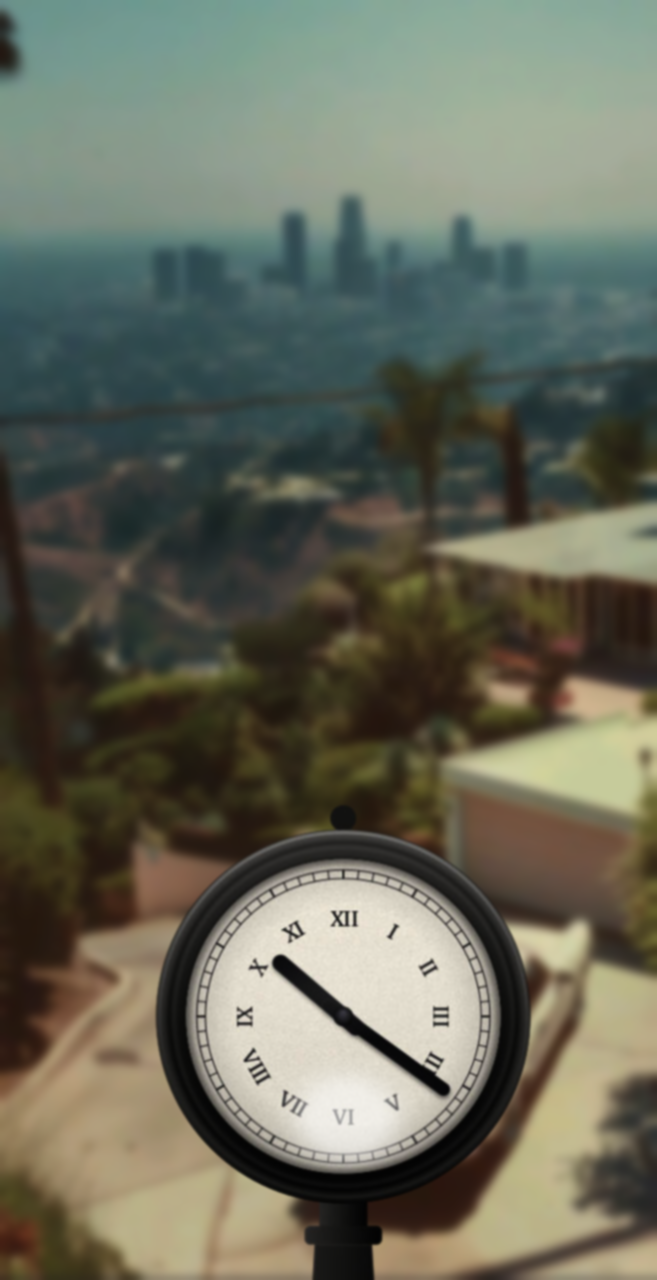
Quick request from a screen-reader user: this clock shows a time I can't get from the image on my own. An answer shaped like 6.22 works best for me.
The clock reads 10.21
